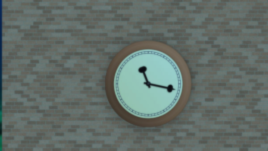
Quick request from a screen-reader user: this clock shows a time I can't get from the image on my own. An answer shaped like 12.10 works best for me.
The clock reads 11.17
